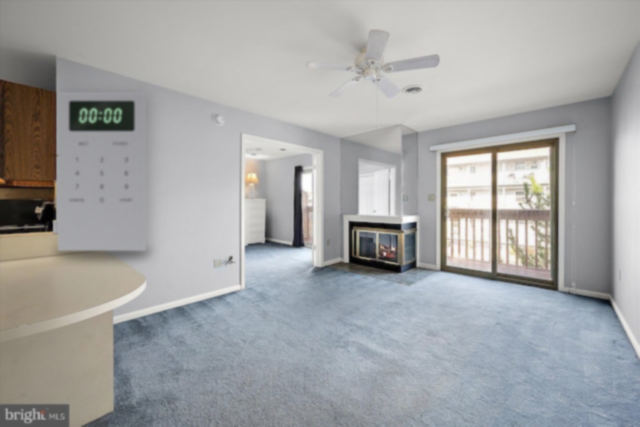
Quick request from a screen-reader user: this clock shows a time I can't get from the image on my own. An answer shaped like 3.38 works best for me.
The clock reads 0.00
